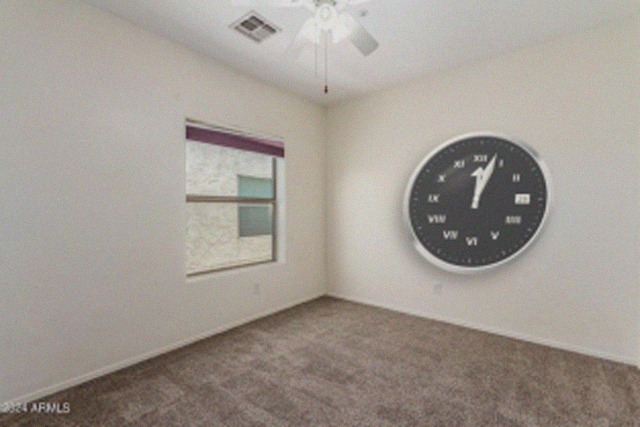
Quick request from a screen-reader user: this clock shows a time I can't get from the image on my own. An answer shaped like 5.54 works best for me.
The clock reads 12.03
